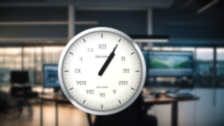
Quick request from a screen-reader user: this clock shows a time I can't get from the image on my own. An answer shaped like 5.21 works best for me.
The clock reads 1.05
